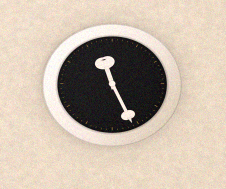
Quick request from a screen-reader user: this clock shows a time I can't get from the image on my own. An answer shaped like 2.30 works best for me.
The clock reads 11.26
